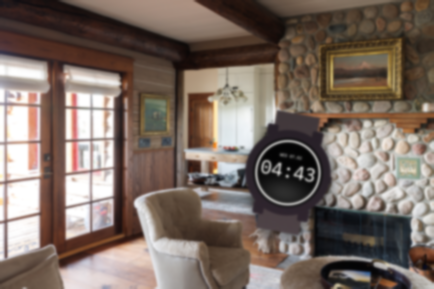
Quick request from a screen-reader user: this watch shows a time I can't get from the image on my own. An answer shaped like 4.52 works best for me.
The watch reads 4.43
